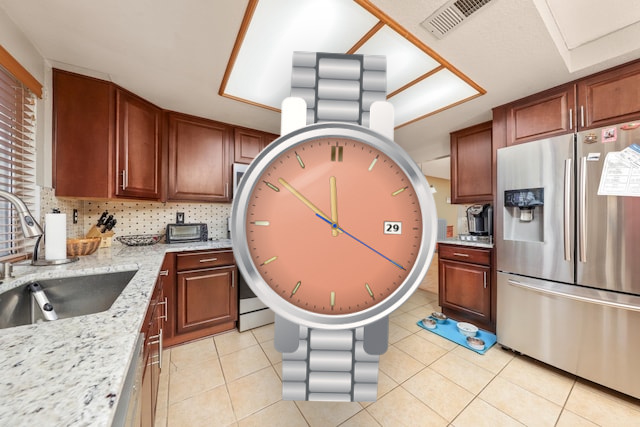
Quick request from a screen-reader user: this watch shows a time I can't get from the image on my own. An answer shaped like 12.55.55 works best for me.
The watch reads 11.51.20
